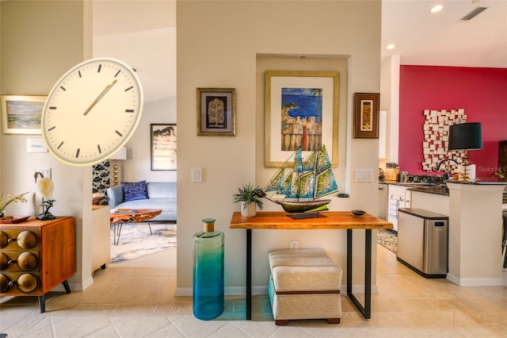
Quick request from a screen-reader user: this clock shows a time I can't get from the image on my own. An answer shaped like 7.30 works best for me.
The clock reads 1.06
